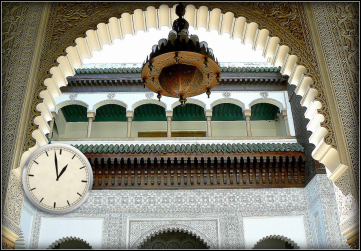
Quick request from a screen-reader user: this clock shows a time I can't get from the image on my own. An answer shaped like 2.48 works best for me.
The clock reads 12.58
